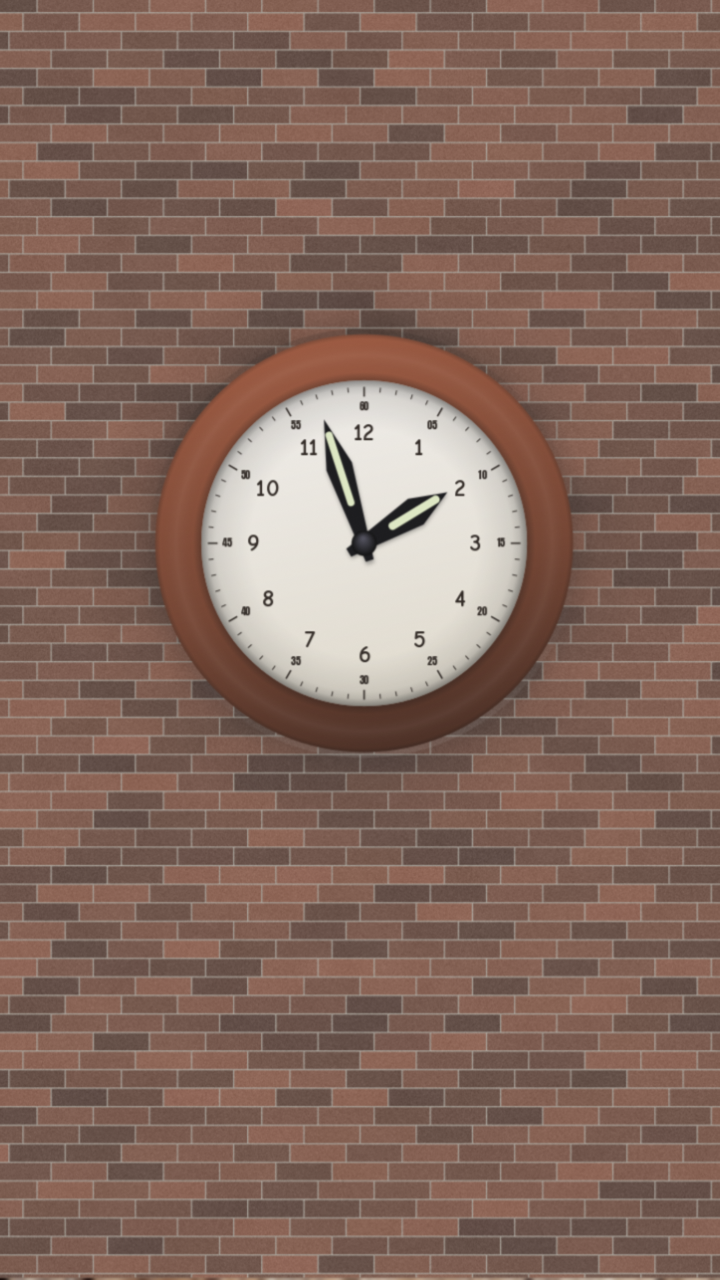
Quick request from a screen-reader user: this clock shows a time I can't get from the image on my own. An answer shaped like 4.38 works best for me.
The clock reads 1.57
